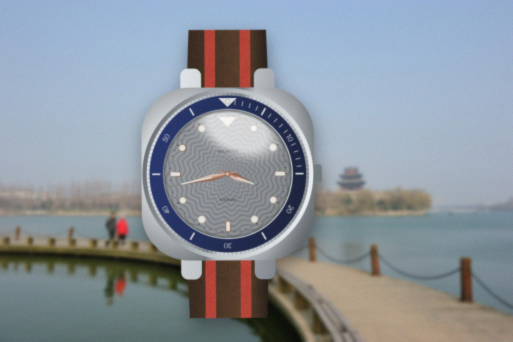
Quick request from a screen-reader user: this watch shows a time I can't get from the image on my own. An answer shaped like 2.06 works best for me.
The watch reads 3.43
